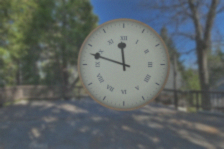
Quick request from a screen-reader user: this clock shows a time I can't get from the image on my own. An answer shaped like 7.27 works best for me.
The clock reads 11.48
